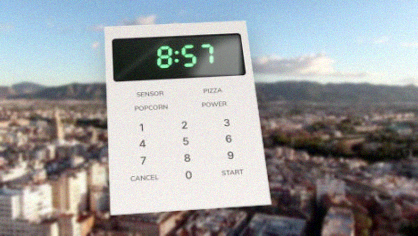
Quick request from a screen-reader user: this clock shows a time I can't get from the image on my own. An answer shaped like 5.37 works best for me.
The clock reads 8.57
